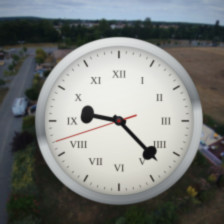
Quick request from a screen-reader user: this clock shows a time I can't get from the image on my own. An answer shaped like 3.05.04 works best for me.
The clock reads 9.22.42
